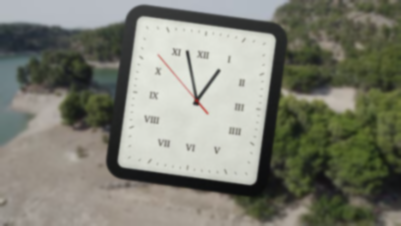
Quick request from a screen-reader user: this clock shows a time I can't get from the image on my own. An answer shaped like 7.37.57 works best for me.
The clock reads 12.56.52
